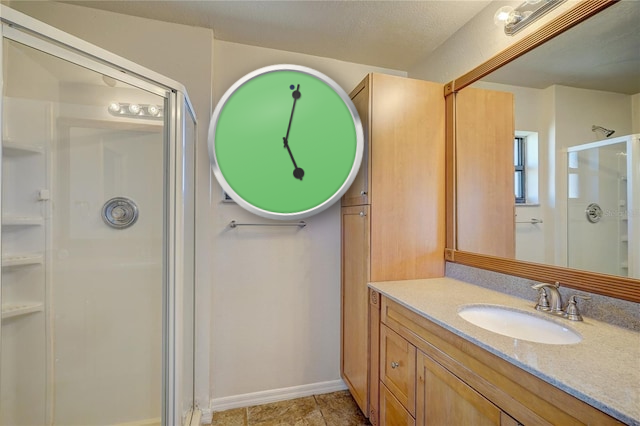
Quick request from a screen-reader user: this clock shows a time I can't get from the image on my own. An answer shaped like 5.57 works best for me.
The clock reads 5.01
